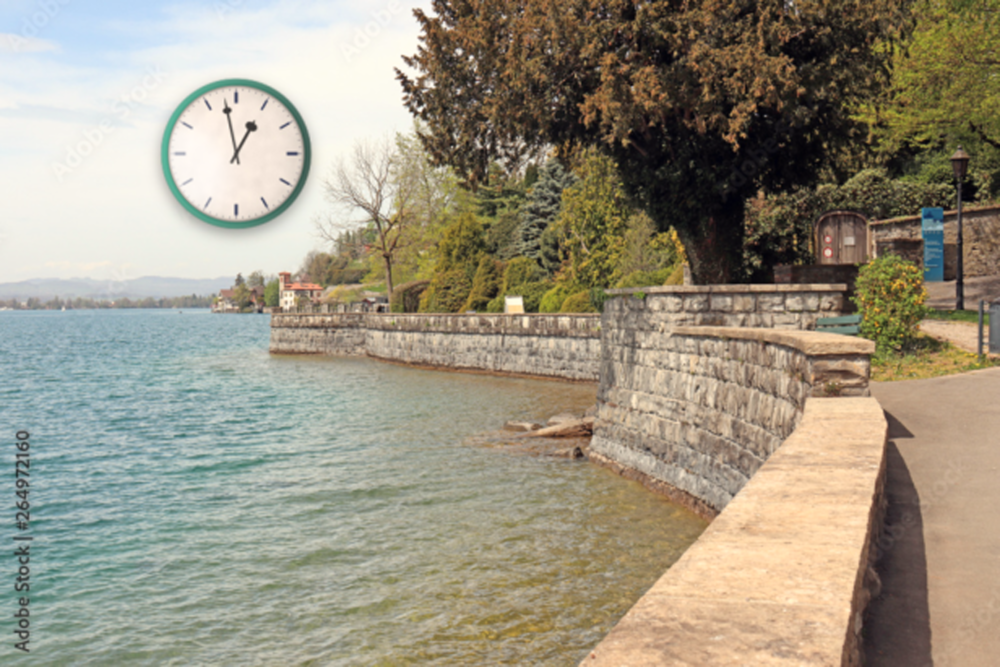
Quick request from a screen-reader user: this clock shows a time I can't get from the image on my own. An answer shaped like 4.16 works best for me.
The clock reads 12.58
